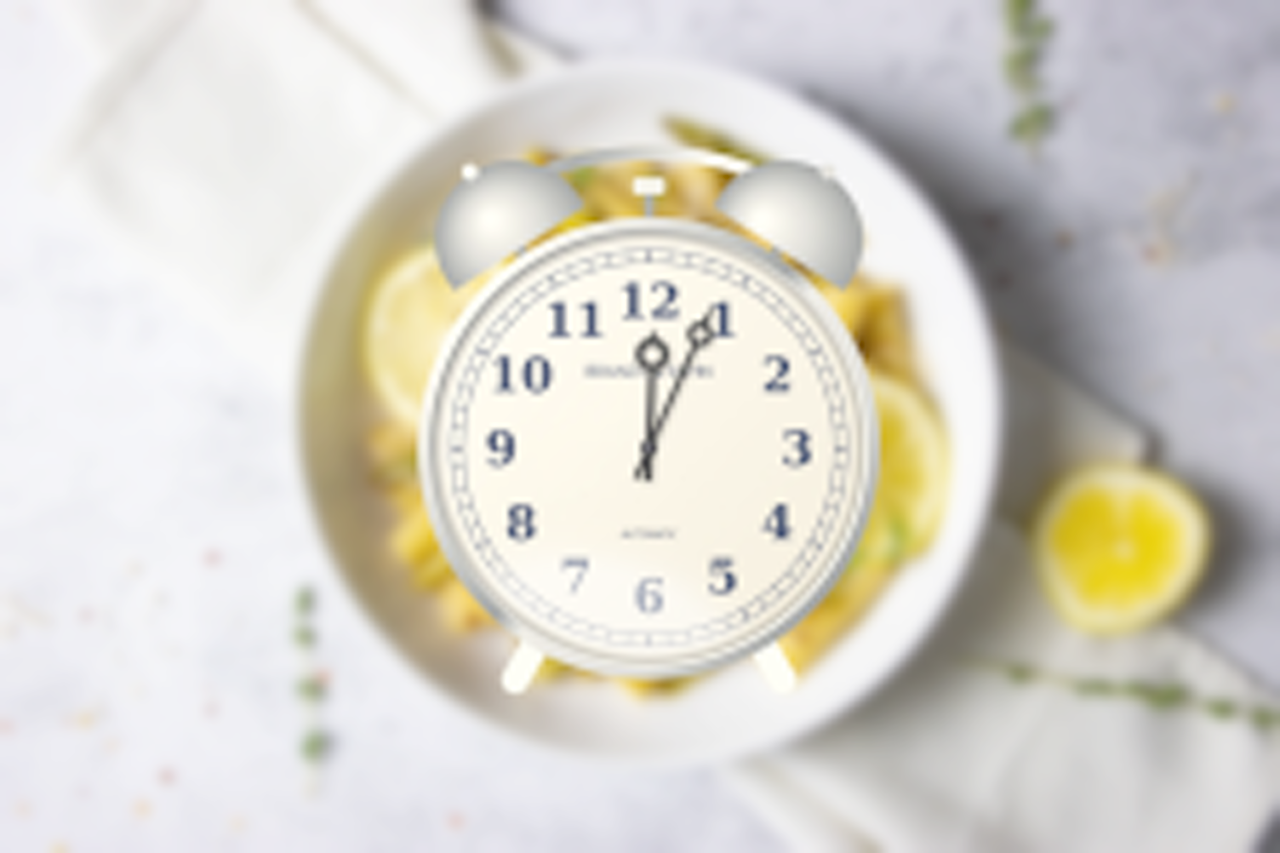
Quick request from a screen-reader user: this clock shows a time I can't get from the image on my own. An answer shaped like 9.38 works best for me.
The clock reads 12.04
